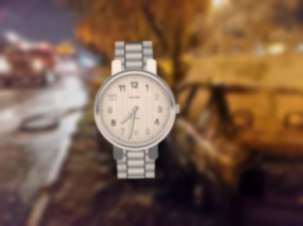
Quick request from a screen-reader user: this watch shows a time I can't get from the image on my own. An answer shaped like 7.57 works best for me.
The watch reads 7.32
